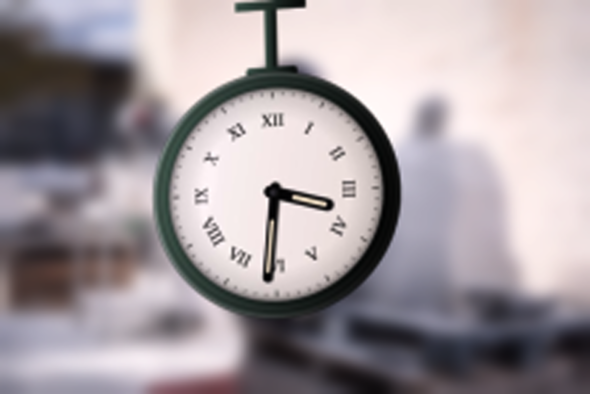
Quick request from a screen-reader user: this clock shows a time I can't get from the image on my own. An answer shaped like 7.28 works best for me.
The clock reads 3.31
